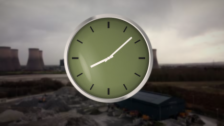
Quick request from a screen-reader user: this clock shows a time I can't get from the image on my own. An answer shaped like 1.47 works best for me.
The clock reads 8.08
